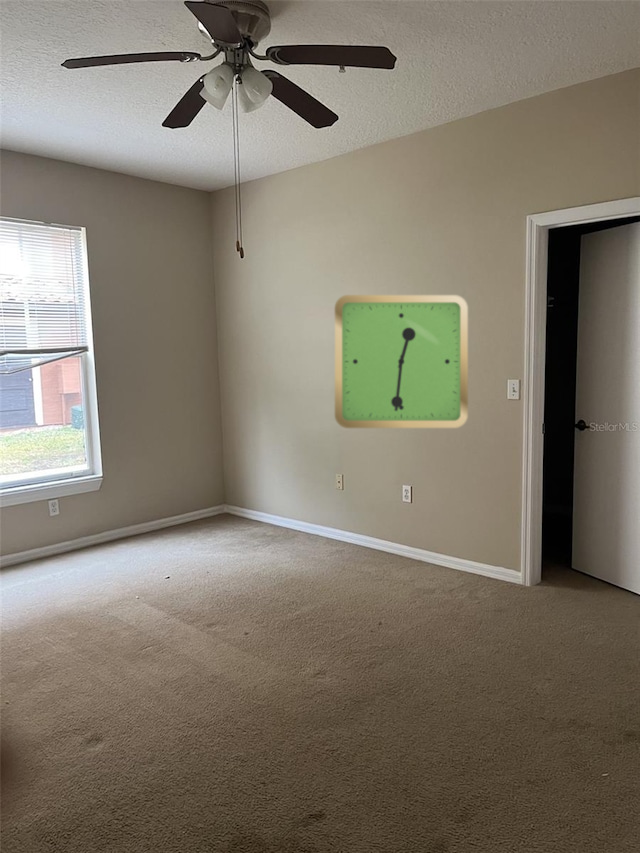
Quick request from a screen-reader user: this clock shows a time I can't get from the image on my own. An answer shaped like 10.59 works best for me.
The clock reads 12.31
